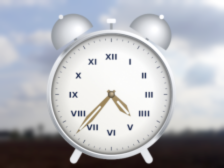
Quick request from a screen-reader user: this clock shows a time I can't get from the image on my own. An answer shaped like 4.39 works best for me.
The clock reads 4.37
